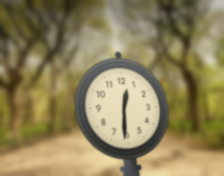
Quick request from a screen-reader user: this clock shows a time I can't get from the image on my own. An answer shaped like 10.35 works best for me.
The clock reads 12.31
